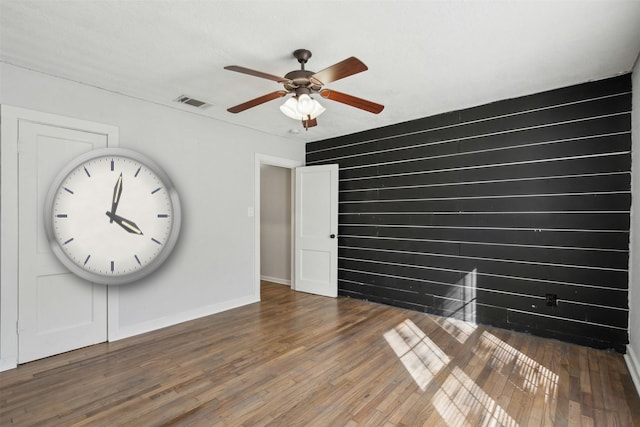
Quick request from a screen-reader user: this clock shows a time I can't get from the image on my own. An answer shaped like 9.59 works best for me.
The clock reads 4.02
